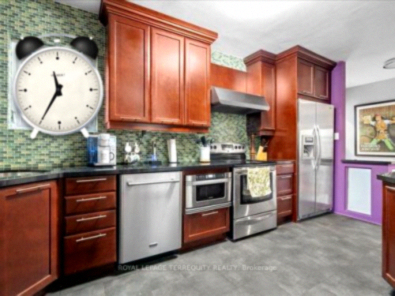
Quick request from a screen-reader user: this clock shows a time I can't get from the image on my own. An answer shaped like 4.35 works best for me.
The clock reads 11.35
